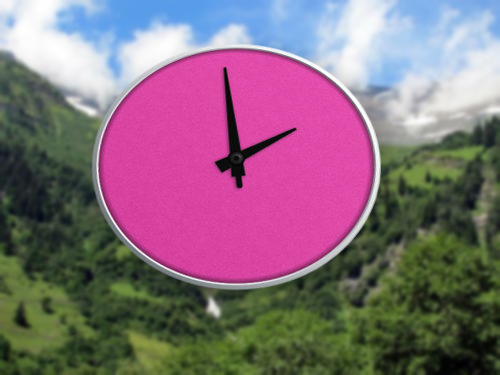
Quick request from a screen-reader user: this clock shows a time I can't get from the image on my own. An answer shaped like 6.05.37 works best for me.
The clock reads 1.58.59
